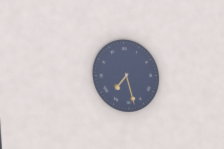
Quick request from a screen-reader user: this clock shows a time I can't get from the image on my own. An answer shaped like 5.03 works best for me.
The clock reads 7.28
